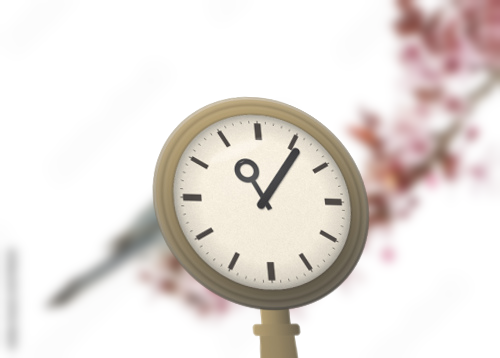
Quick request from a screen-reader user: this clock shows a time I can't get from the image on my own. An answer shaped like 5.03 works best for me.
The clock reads 11.06
